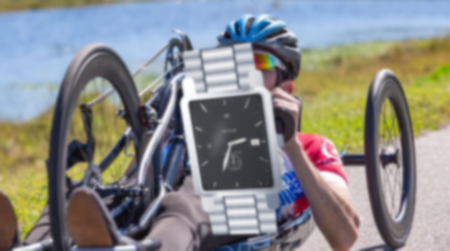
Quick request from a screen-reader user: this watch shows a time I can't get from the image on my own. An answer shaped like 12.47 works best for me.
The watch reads 2.34
